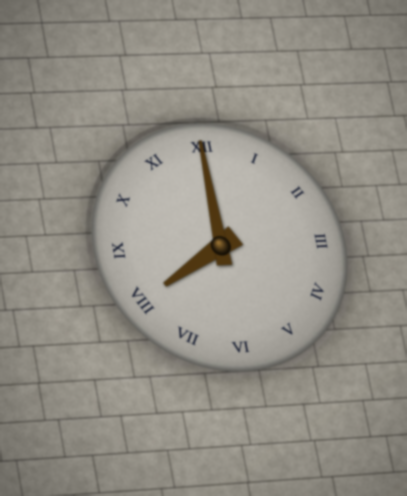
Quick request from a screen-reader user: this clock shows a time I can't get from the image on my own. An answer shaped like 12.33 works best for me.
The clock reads 8.00
